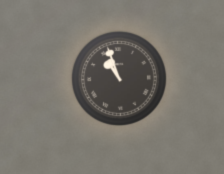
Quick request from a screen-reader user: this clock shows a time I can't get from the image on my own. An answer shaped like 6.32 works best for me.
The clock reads 10.57
